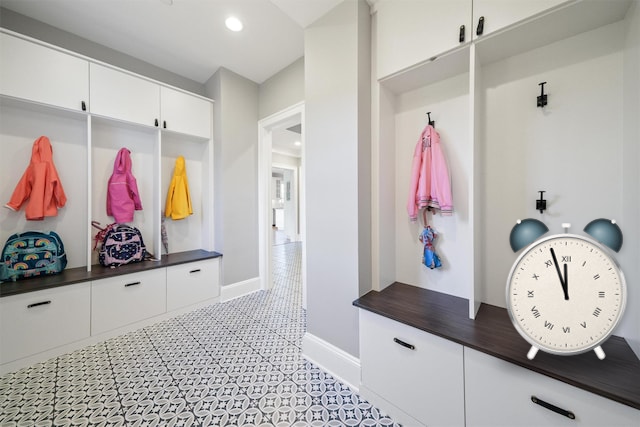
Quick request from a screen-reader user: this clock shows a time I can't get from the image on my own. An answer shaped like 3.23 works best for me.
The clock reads 11.57
